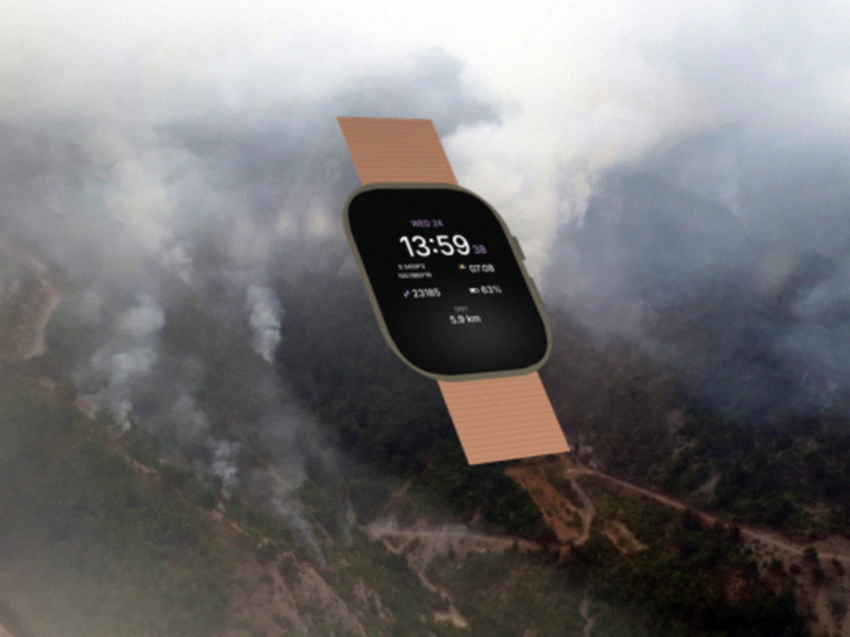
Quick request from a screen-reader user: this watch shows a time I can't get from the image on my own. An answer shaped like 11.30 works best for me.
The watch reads 13.59
